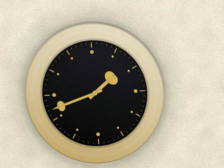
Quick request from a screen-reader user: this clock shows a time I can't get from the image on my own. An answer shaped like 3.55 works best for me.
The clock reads 1.42
